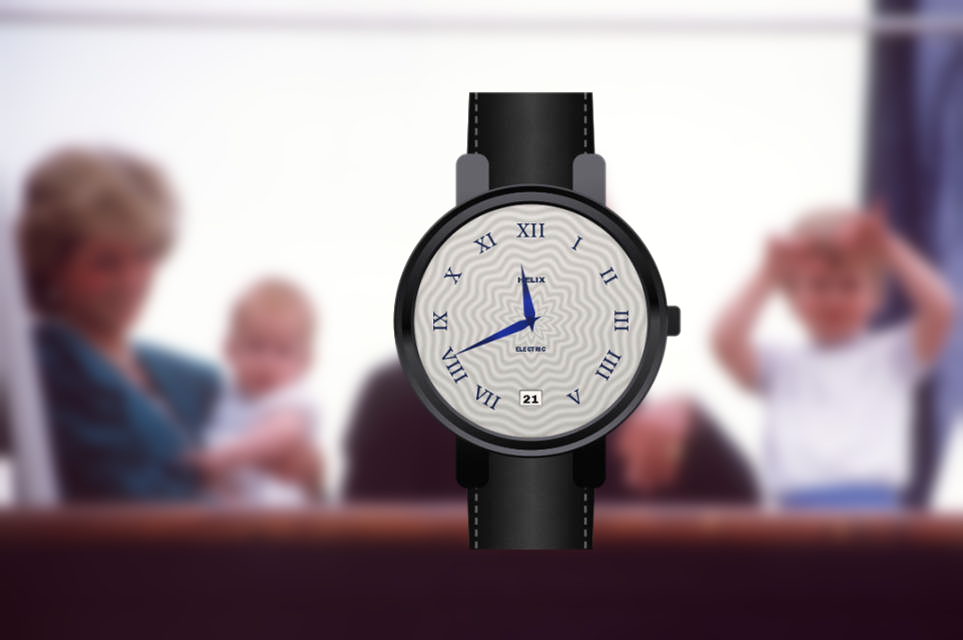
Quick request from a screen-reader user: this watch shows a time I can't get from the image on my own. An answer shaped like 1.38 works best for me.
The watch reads 11.41
